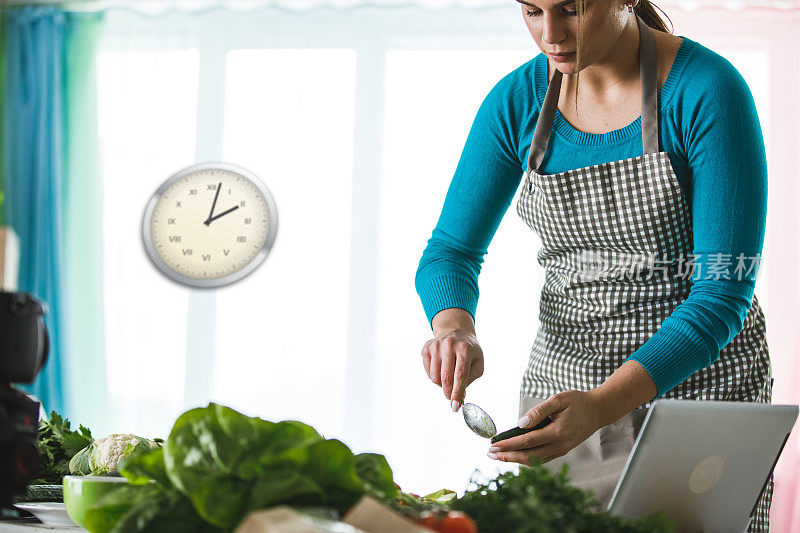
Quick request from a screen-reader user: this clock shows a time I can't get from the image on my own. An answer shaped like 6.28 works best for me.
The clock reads 2.02
